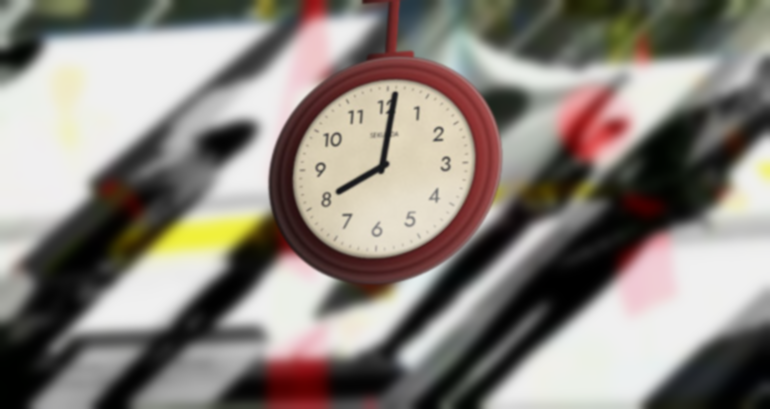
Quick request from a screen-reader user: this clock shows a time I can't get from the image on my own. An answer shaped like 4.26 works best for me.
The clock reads 8.01
